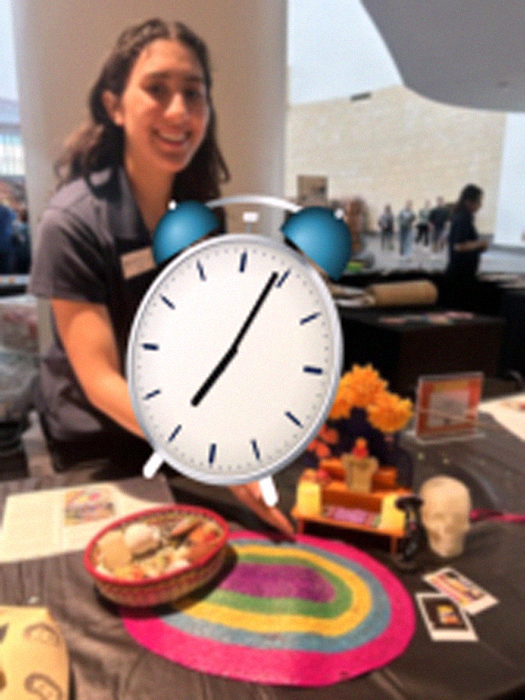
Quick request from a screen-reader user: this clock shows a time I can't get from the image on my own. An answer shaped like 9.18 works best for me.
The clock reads 7.04
